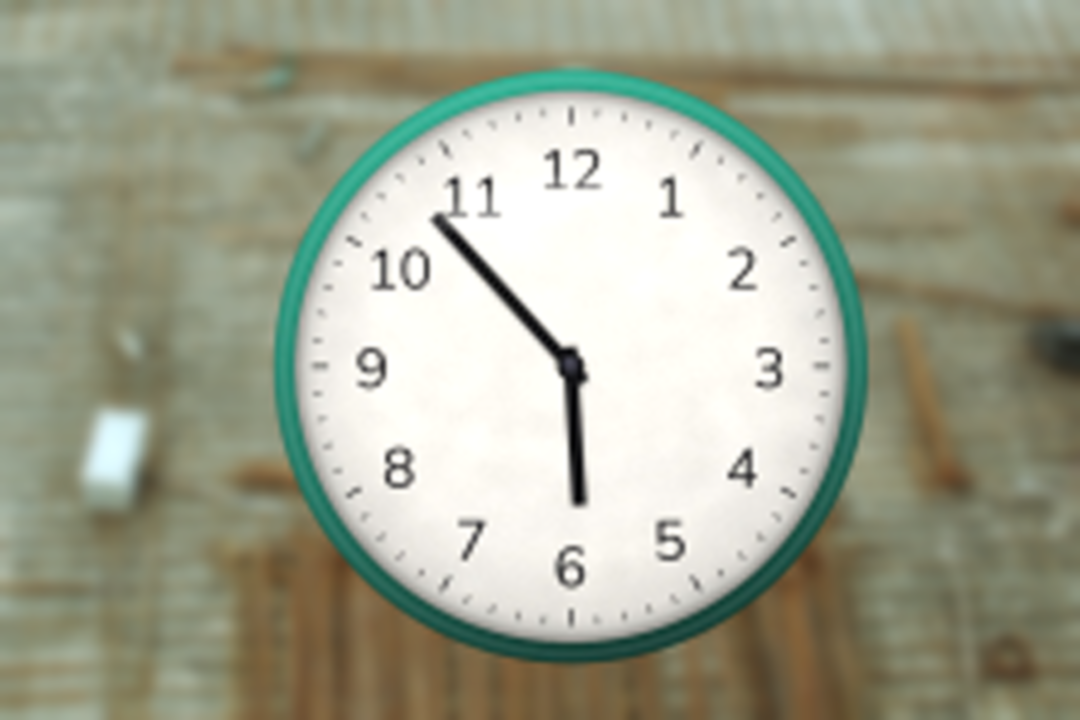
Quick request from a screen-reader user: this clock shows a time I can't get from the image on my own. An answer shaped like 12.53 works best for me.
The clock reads 5.53
